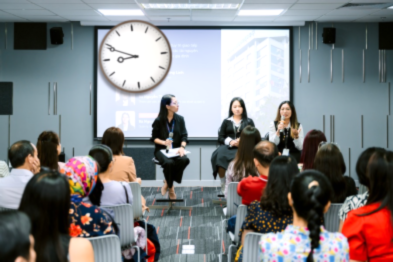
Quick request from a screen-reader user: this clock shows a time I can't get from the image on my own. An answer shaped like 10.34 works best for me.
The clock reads 8.49
